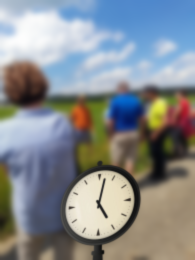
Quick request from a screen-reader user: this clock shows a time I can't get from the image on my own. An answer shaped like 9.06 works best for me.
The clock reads 5.02
